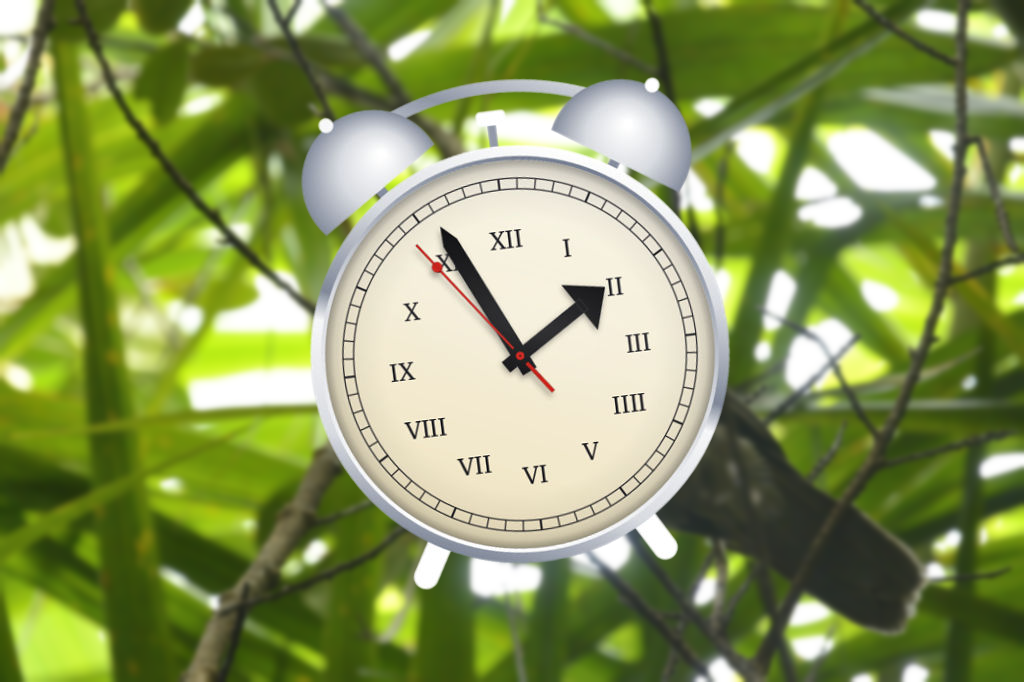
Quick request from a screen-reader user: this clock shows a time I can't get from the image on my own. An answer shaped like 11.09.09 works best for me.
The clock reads 1.55.54
